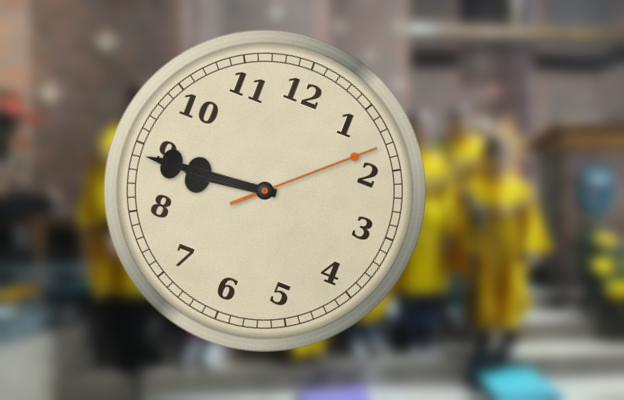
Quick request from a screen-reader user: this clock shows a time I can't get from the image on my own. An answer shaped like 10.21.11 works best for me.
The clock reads 8.44.08
